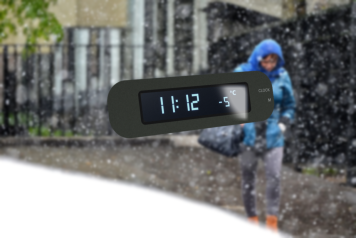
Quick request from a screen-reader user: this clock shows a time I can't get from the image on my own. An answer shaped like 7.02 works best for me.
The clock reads 11.12
